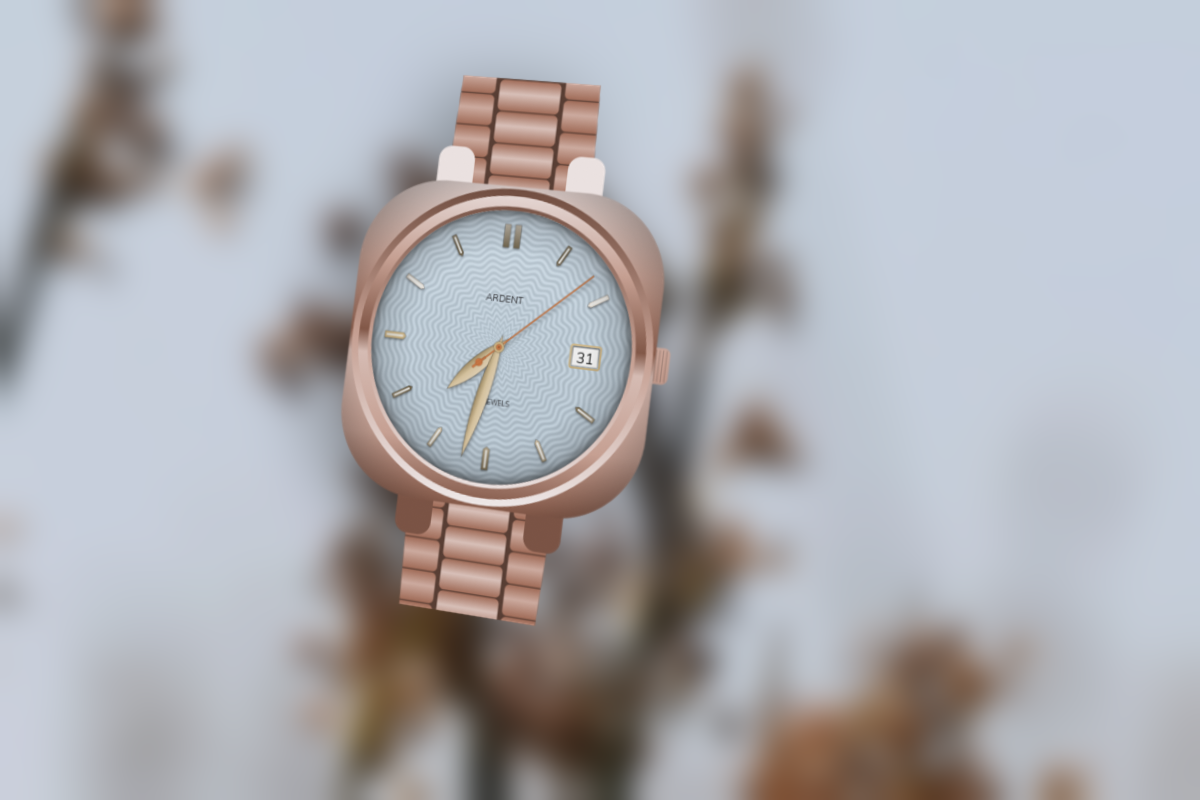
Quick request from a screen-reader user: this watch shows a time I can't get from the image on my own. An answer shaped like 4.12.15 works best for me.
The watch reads 7.32.08
